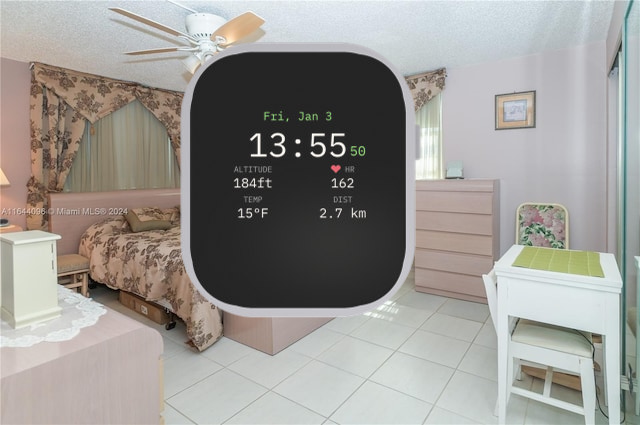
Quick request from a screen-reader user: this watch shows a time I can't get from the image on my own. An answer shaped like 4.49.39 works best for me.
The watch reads 13.55.50
